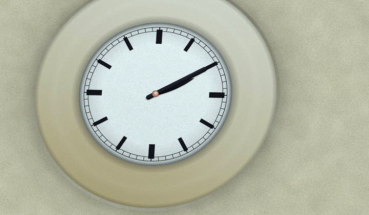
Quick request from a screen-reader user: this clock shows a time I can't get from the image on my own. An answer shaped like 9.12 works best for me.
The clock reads 2.10
